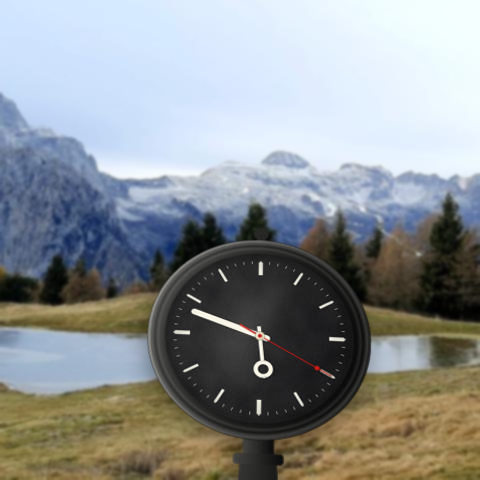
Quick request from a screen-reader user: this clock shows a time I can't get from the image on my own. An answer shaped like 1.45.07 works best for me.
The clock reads 5.48.20
